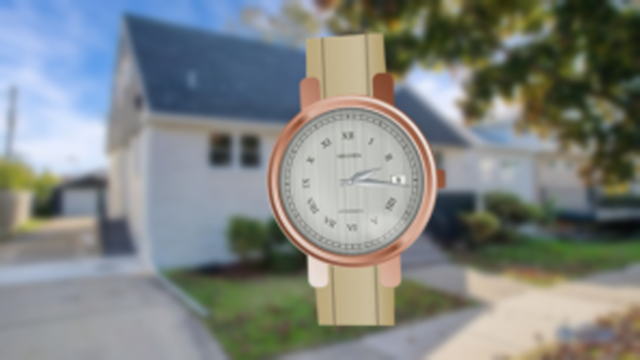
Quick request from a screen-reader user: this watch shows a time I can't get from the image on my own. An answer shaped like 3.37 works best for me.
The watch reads 2.16
